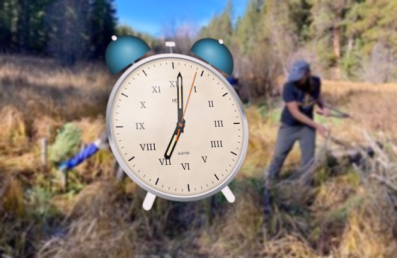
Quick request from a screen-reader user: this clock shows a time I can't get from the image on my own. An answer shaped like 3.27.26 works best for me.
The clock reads 7.01.04
